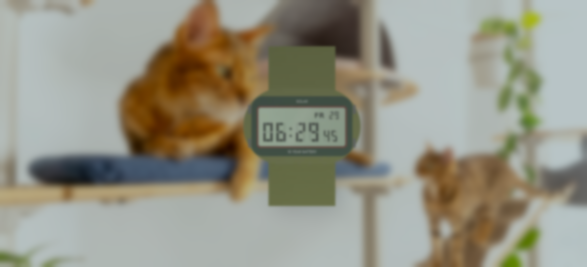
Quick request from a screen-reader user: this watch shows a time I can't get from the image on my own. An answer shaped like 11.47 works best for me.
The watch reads 6.29
